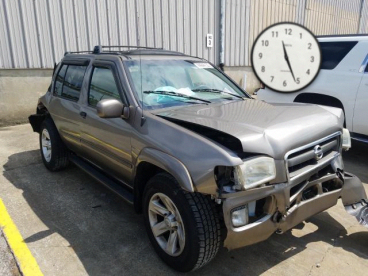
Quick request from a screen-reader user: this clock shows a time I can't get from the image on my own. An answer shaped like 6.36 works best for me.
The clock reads 11.26
